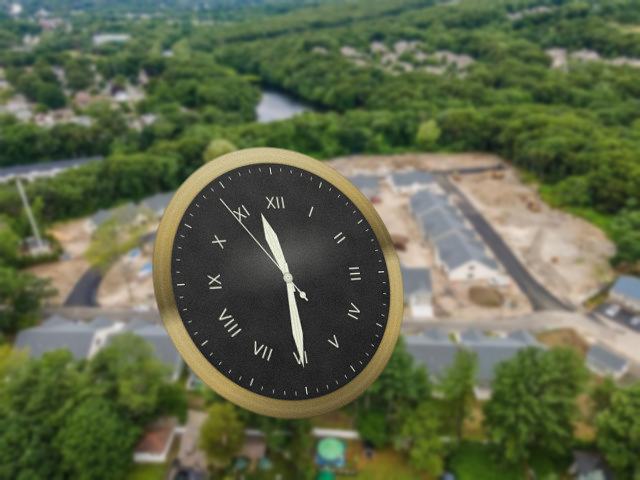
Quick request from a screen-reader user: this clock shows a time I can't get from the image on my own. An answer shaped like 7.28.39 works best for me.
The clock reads 11.29.54
